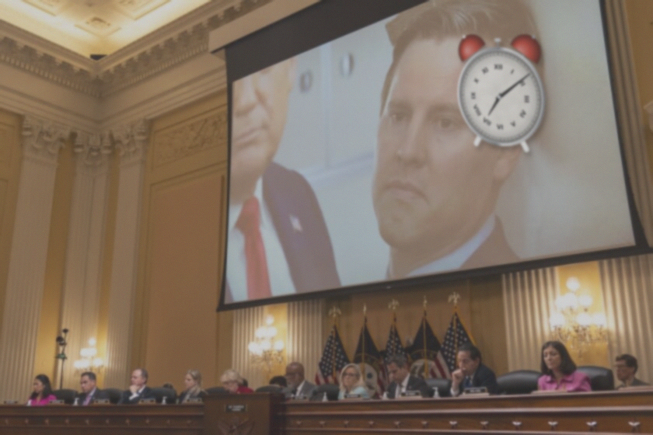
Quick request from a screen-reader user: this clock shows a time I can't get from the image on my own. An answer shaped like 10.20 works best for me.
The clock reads 7.09
